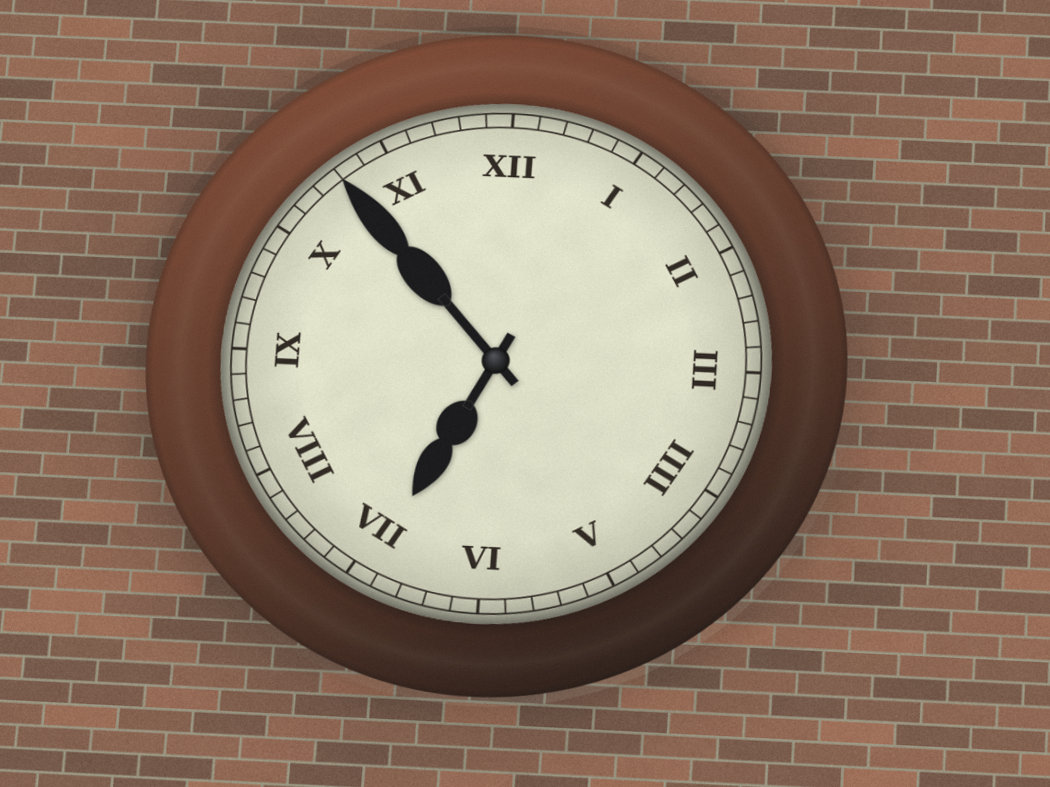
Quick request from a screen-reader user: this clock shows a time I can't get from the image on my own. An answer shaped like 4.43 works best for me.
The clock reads 6.53
